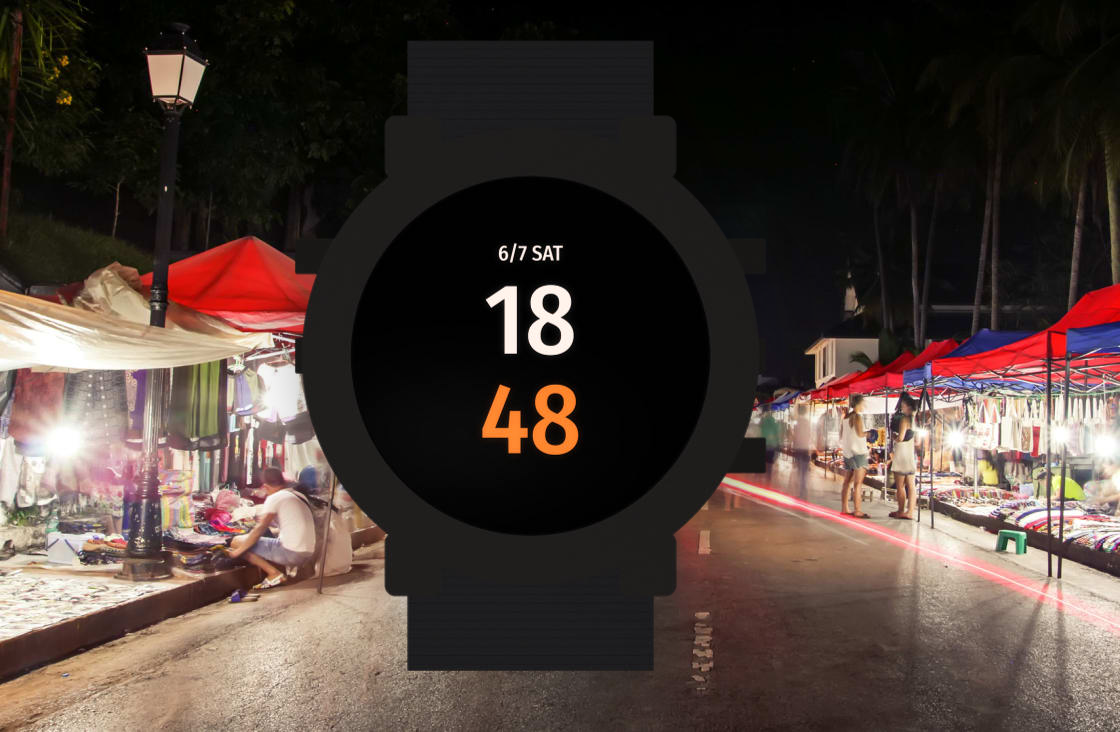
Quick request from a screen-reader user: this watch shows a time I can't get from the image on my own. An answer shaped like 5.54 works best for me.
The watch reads 18.48
